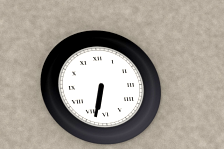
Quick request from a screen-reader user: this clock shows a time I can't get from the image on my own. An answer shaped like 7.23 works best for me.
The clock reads 6.33
